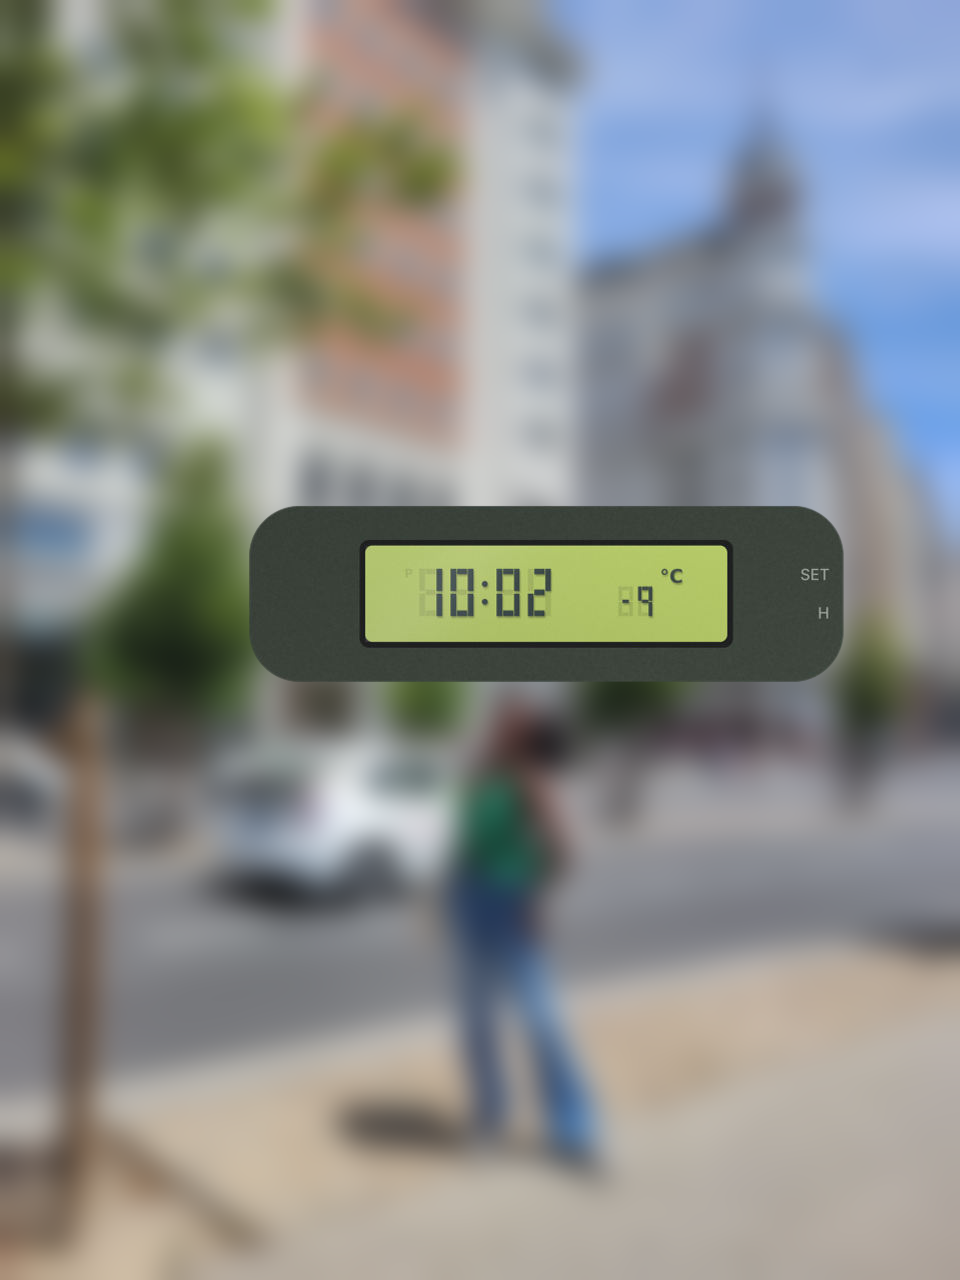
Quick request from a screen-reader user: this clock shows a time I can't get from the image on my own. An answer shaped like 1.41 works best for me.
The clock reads 10.02
